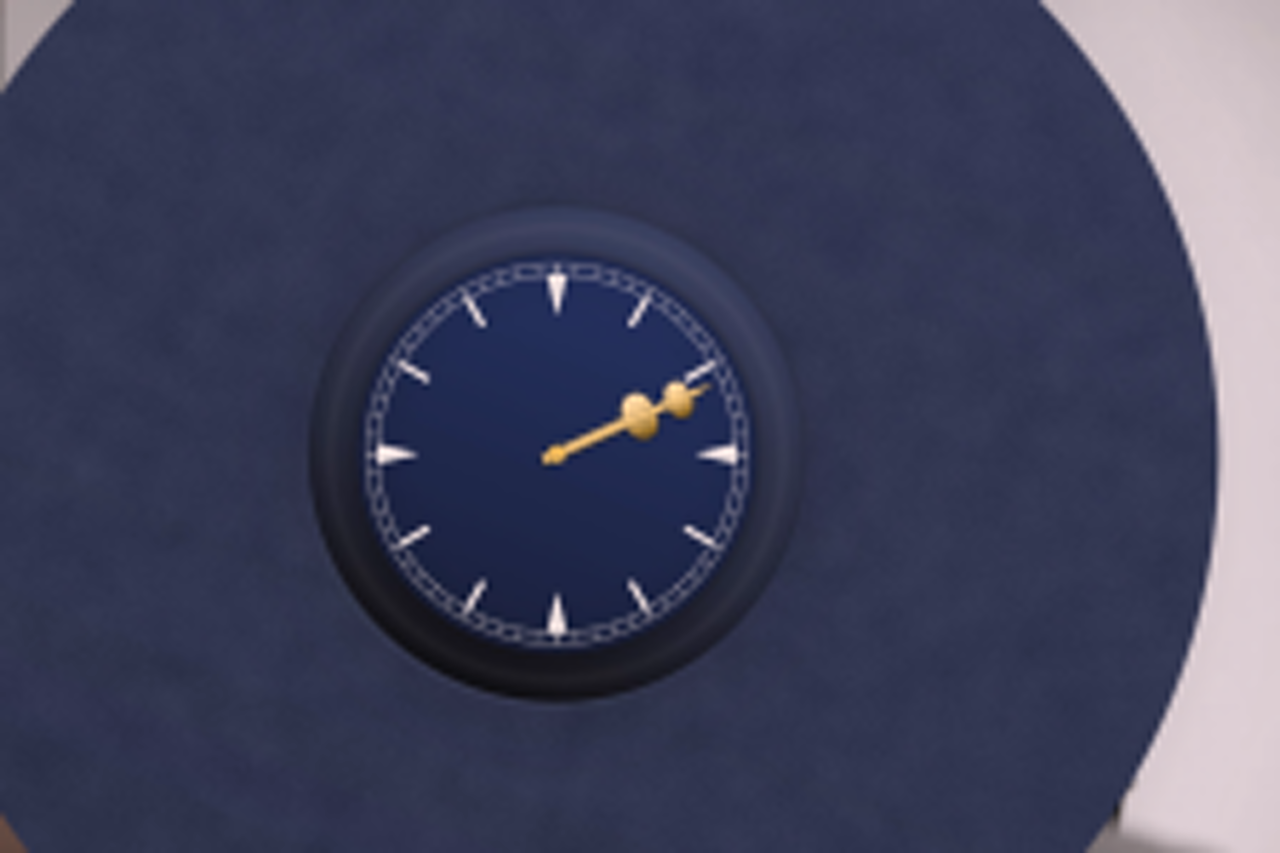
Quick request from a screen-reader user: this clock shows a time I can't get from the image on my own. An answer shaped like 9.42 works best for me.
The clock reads 2.11
